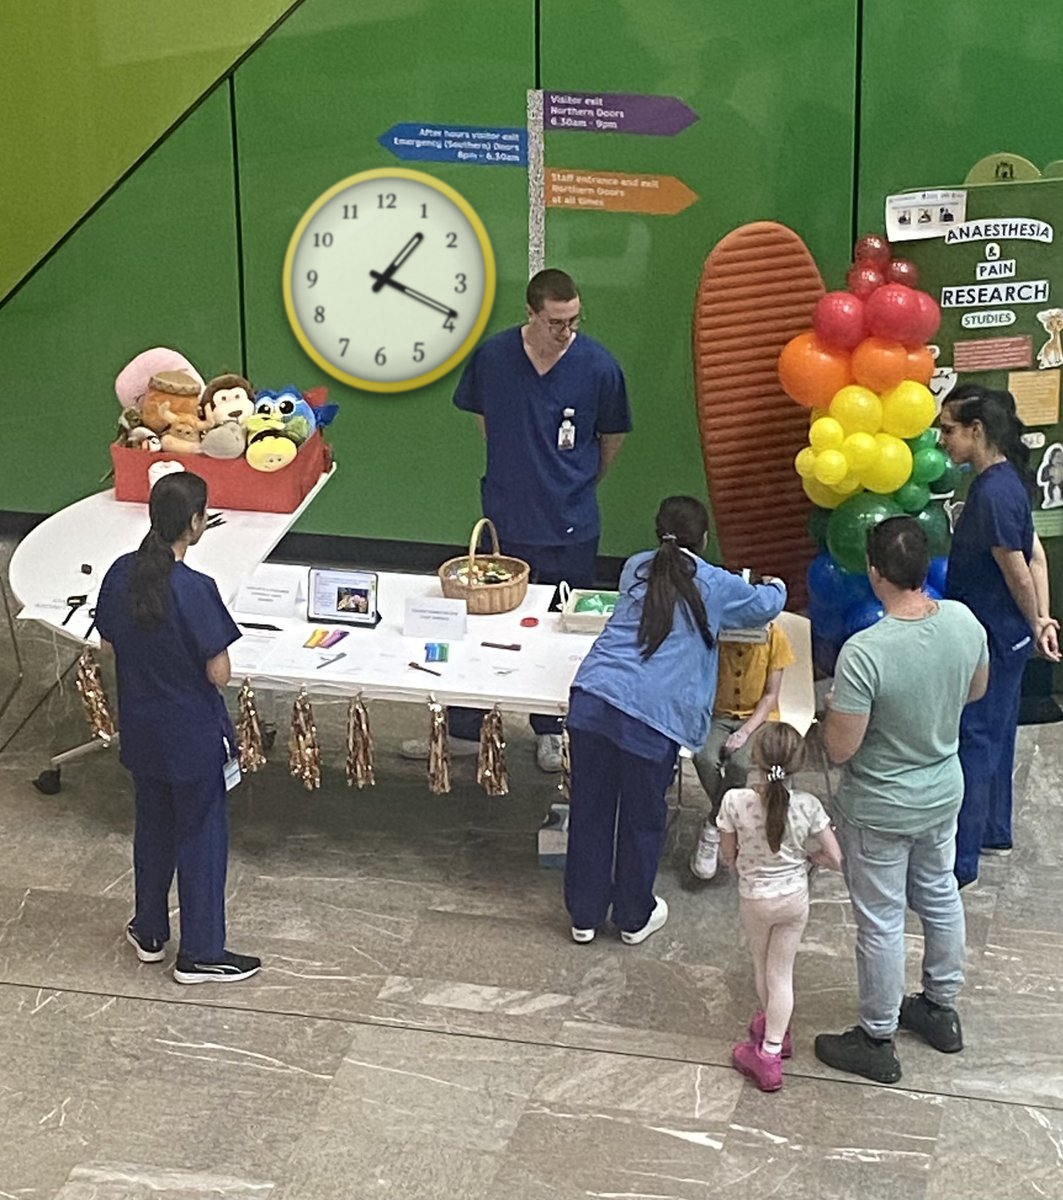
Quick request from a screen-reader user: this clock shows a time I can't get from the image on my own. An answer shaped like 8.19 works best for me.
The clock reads 1.19
